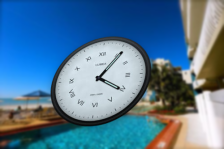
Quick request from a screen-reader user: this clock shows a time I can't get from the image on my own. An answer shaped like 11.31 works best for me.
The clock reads 4.06
